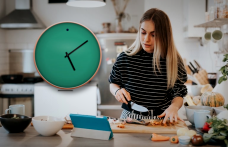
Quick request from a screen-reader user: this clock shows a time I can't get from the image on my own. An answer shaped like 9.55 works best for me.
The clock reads 5.09
